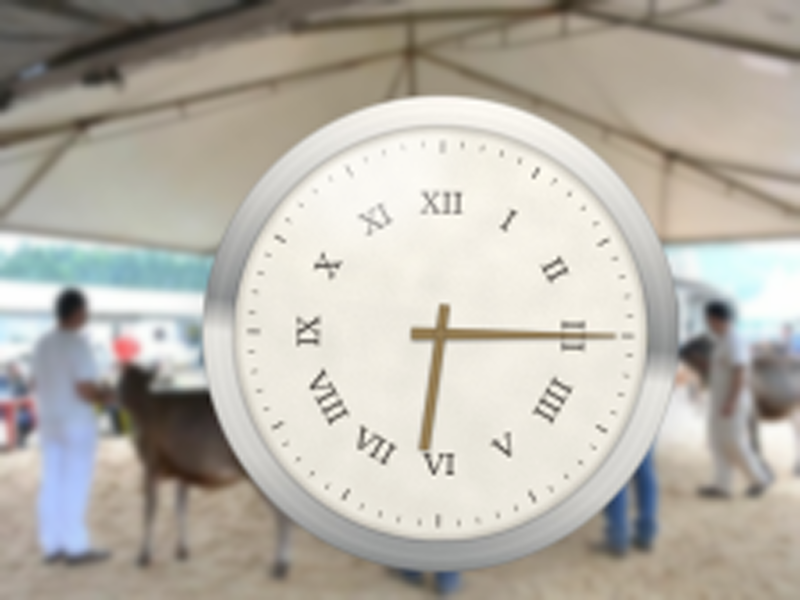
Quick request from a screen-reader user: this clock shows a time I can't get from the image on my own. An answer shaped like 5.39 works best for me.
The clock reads 6.15
